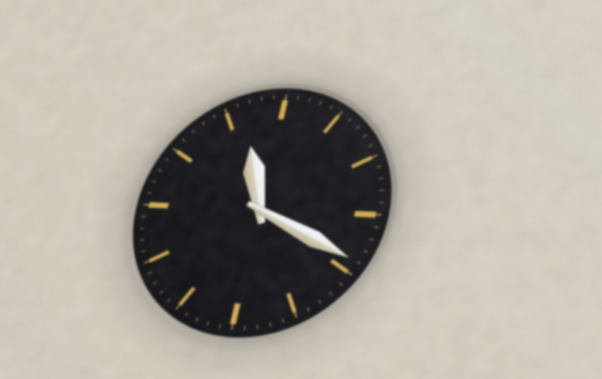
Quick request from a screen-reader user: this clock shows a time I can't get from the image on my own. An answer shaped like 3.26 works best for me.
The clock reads 11.19
